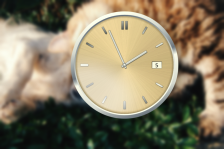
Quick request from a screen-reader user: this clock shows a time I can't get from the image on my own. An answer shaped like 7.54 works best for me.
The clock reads 1.56
